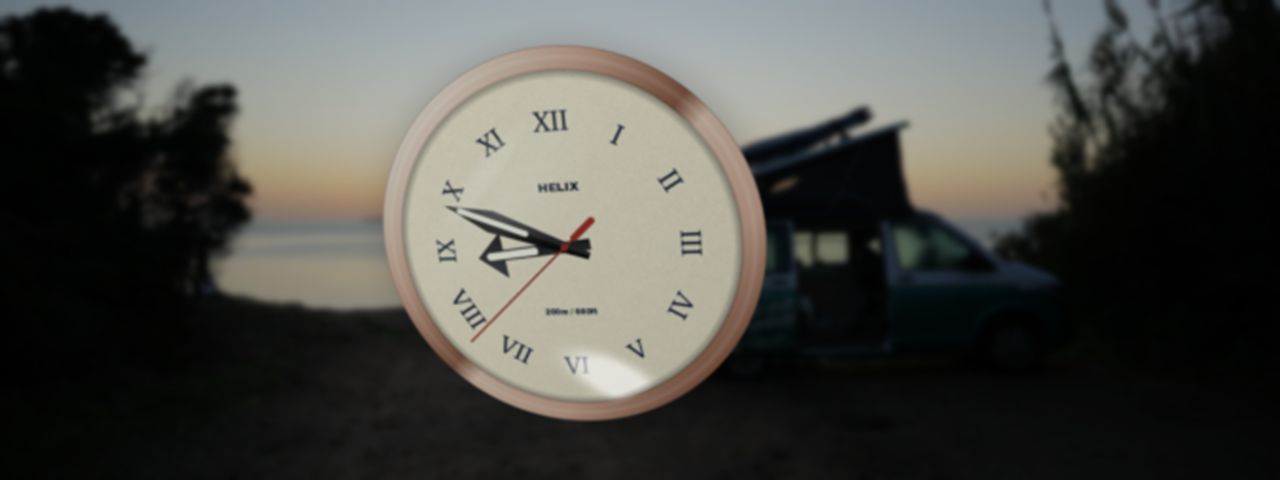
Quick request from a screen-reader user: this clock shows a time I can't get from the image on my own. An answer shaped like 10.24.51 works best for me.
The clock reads 8.48.38
